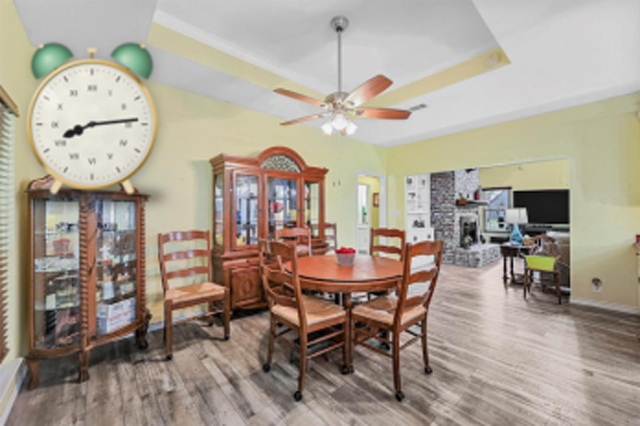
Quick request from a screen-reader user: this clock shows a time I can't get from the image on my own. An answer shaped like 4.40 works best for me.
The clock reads 8.14
